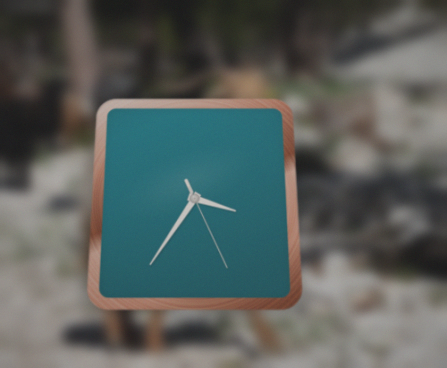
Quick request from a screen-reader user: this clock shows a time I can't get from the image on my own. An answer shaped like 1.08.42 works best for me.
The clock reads 3.35.26
